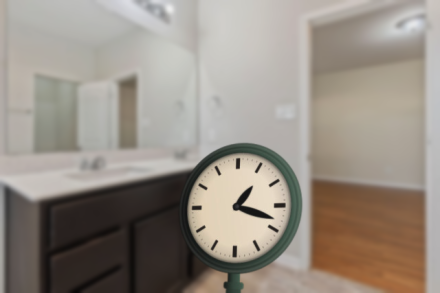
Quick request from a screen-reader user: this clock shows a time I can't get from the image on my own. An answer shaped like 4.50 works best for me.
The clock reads 1.18
